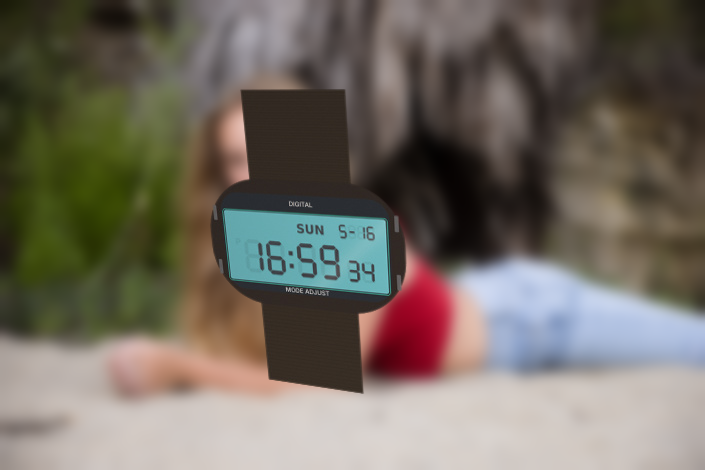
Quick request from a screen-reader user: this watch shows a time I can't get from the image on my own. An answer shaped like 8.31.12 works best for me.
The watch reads 16.59.34
